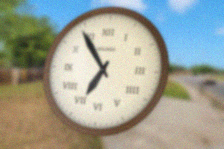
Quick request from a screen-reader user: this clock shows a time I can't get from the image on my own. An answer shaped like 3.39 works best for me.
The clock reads 6.54
